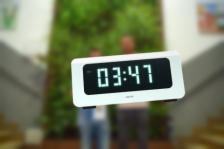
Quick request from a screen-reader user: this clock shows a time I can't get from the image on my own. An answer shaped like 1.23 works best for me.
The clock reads 3.47
